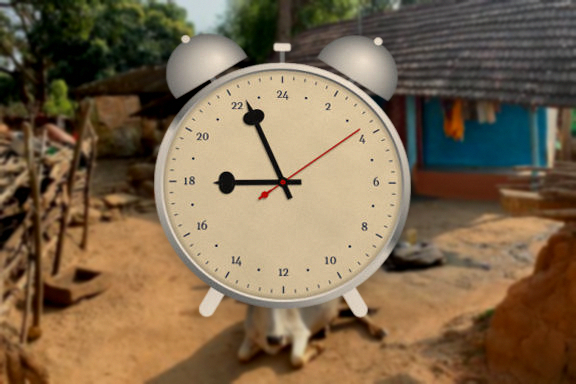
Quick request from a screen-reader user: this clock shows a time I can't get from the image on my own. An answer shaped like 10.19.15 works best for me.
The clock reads 17.56.09
